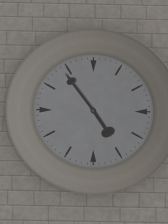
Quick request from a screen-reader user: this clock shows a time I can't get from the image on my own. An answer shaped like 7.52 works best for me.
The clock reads 4.54
